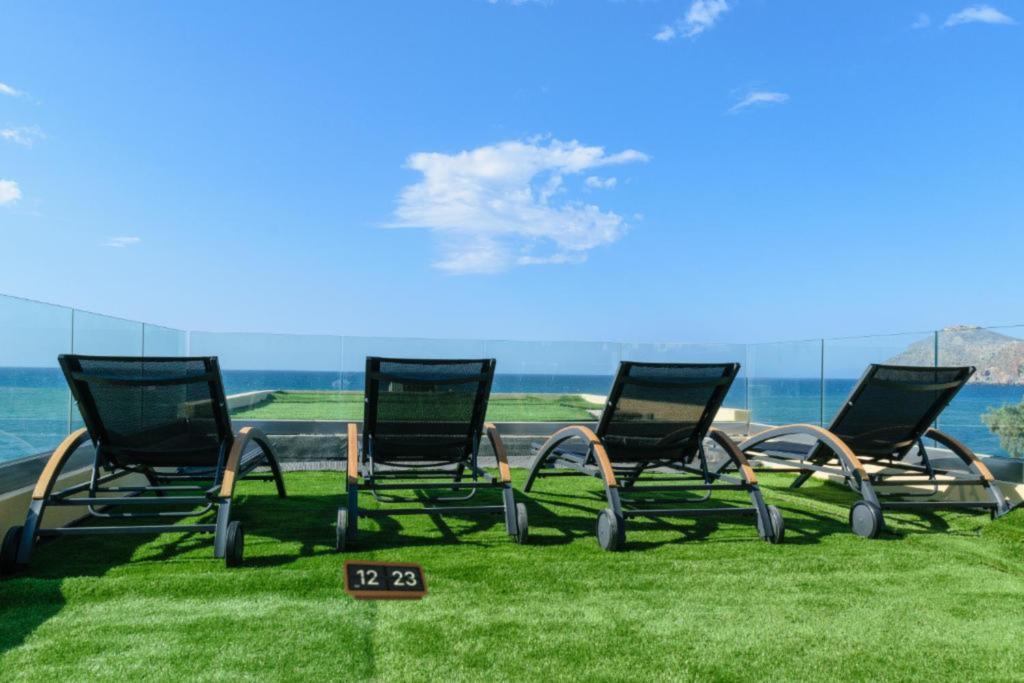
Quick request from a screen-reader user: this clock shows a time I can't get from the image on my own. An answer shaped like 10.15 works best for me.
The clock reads 12.23
